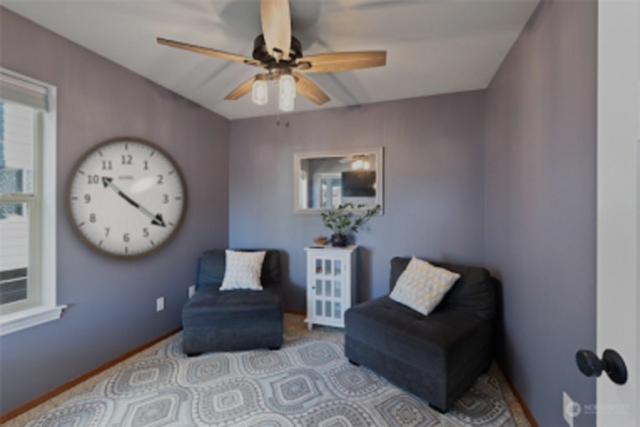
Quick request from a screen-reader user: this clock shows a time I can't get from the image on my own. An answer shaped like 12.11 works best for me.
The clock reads 10.21
